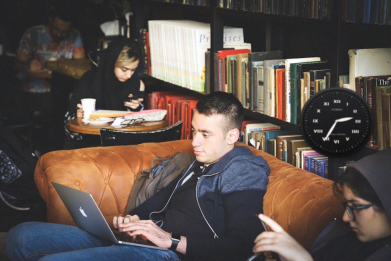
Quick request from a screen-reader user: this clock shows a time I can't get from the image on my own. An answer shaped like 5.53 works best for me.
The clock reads 2.35
